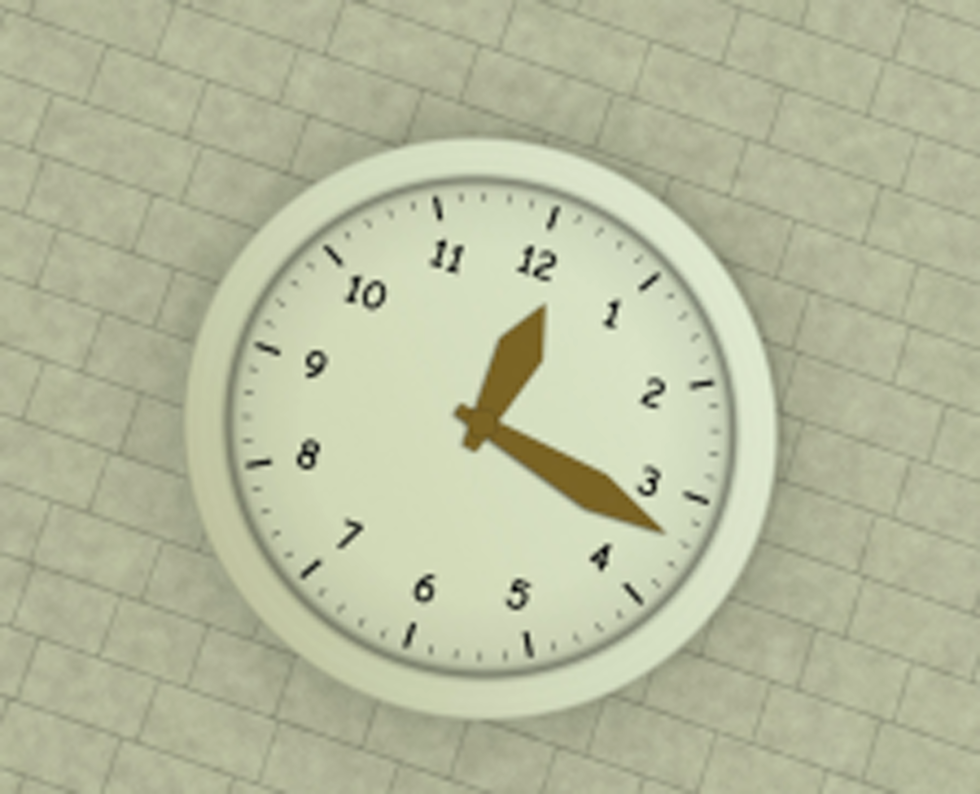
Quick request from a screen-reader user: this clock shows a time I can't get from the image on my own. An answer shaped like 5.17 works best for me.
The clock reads 12.17
